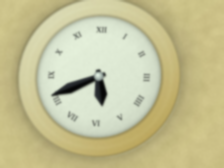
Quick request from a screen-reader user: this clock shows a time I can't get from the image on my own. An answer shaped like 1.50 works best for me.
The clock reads 5.41
